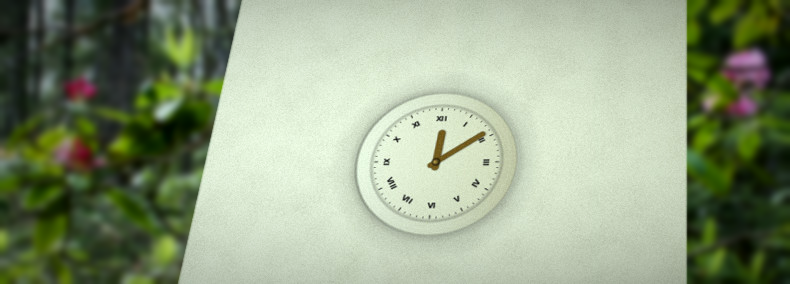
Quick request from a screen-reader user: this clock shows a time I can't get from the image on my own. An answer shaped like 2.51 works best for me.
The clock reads 12.09
